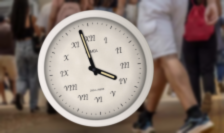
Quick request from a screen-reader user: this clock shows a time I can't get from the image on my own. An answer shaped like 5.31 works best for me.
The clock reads 3.58
